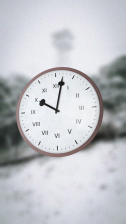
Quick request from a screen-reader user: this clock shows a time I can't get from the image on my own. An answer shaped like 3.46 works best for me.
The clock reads 10.02
